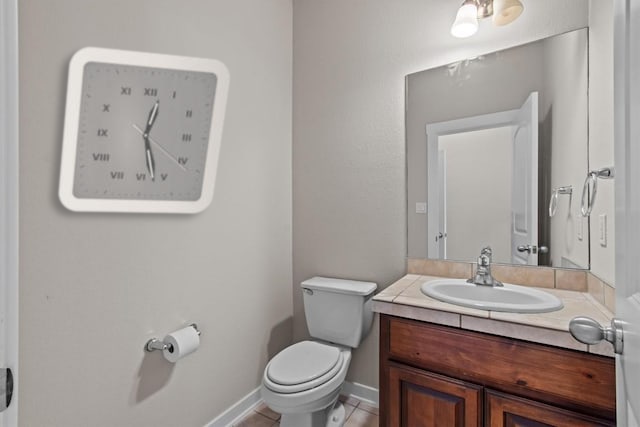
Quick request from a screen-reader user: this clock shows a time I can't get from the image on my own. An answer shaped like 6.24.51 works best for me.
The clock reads 12.27.21
